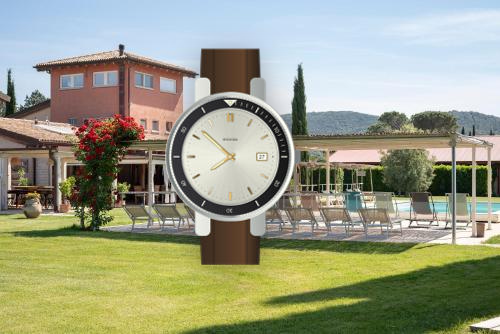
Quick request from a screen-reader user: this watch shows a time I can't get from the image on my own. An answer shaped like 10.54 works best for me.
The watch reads 7.52
